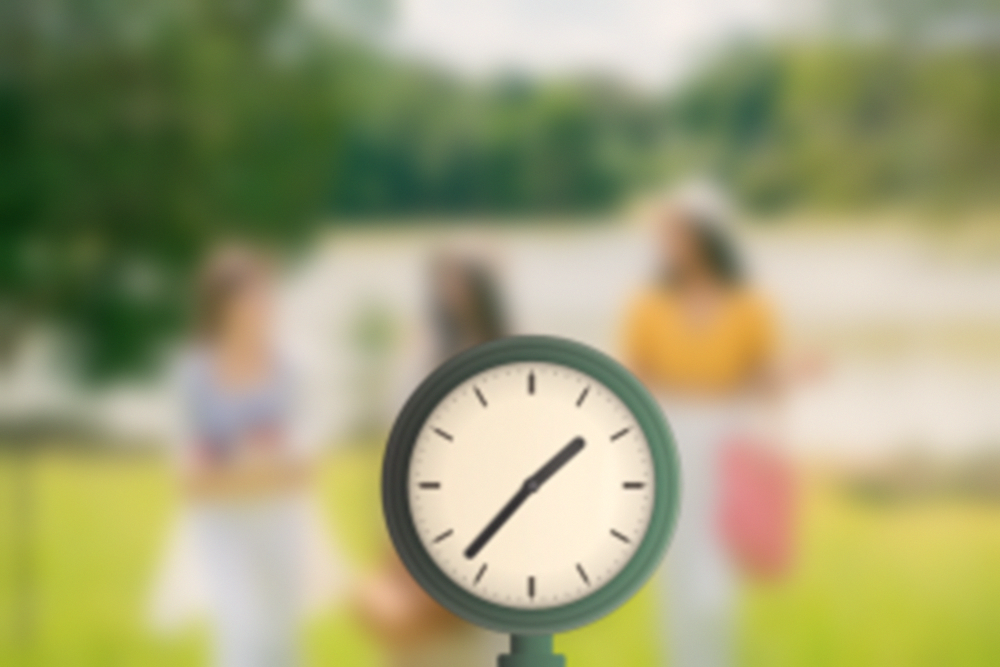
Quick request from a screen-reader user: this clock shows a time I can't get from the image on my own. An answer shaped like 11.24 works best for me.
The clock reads 1.37
